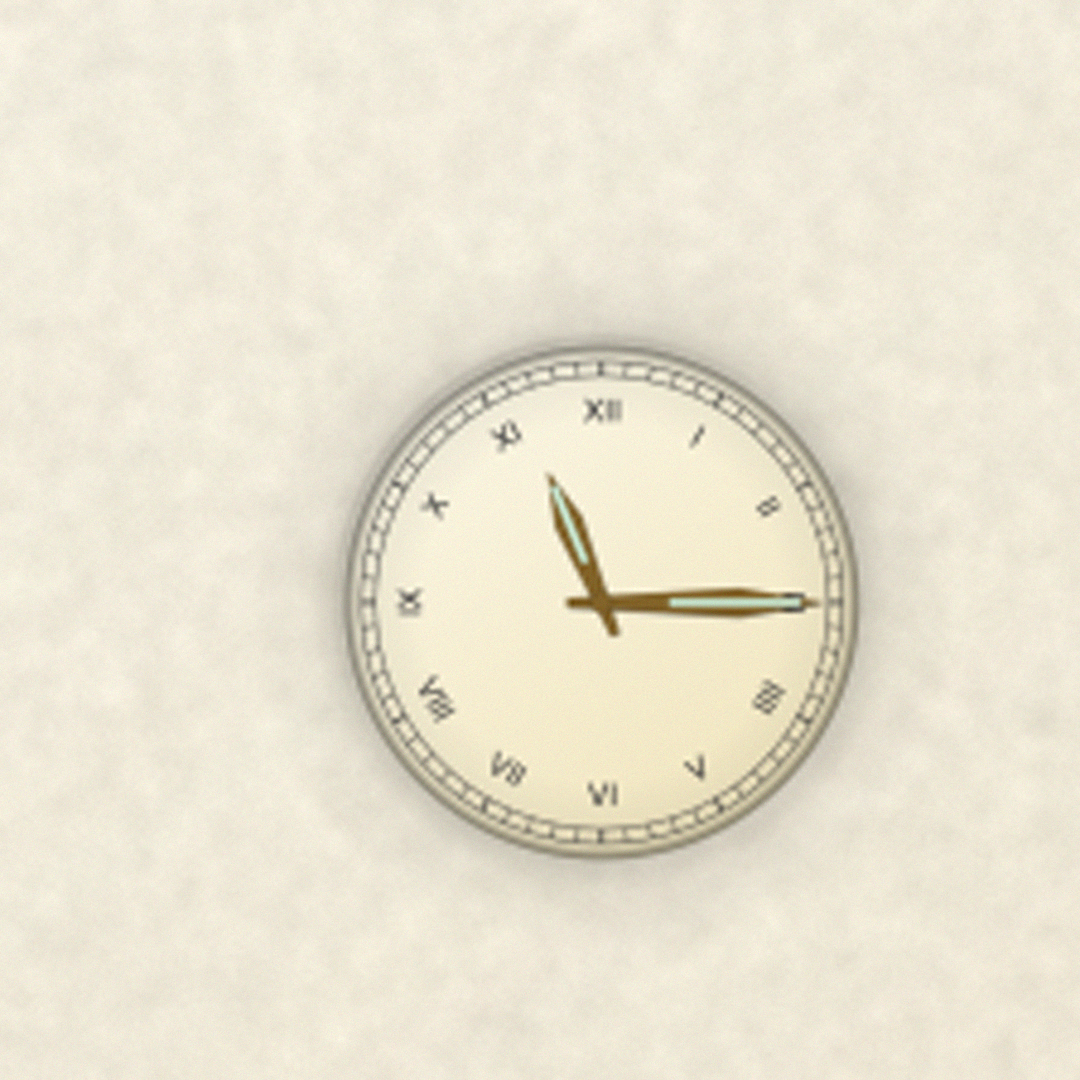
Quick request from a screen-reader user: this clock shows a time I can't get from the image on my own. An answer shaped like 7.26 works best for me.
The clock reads 11.15
